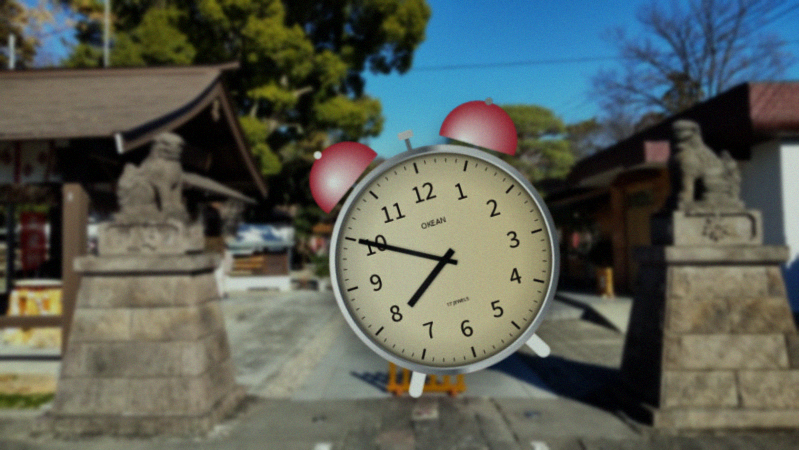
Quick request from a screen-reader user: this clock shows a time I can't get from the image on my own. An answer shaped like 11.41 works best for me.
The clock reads 7.50
